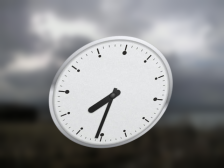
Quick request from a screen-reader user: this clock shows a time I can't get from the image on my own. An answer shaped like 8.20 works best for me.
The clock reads 7.31
